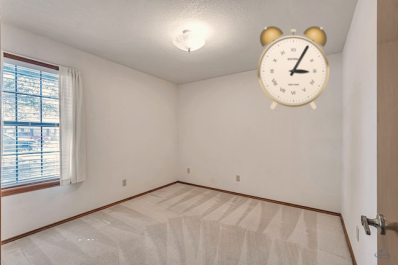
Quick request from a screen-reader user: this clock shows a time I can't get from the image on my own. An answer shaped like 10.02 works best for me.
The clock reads 3.05
